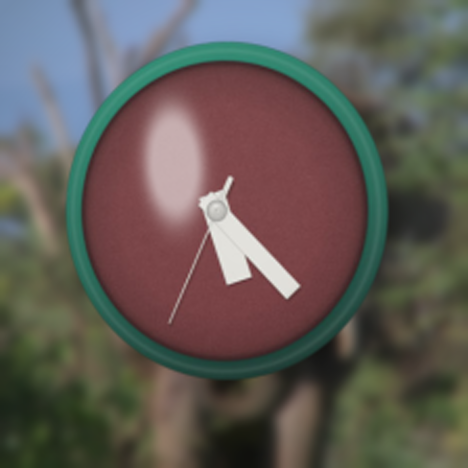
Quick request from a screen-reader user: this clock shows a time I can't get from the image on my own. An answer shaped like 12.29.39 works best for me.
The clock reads 5.22.34
